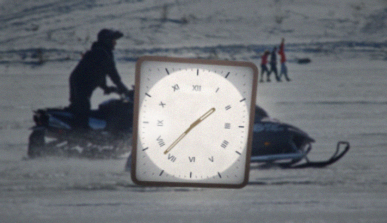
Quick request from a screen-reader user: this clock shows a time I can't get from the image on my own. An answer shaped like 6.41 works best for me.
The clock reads 1.37
